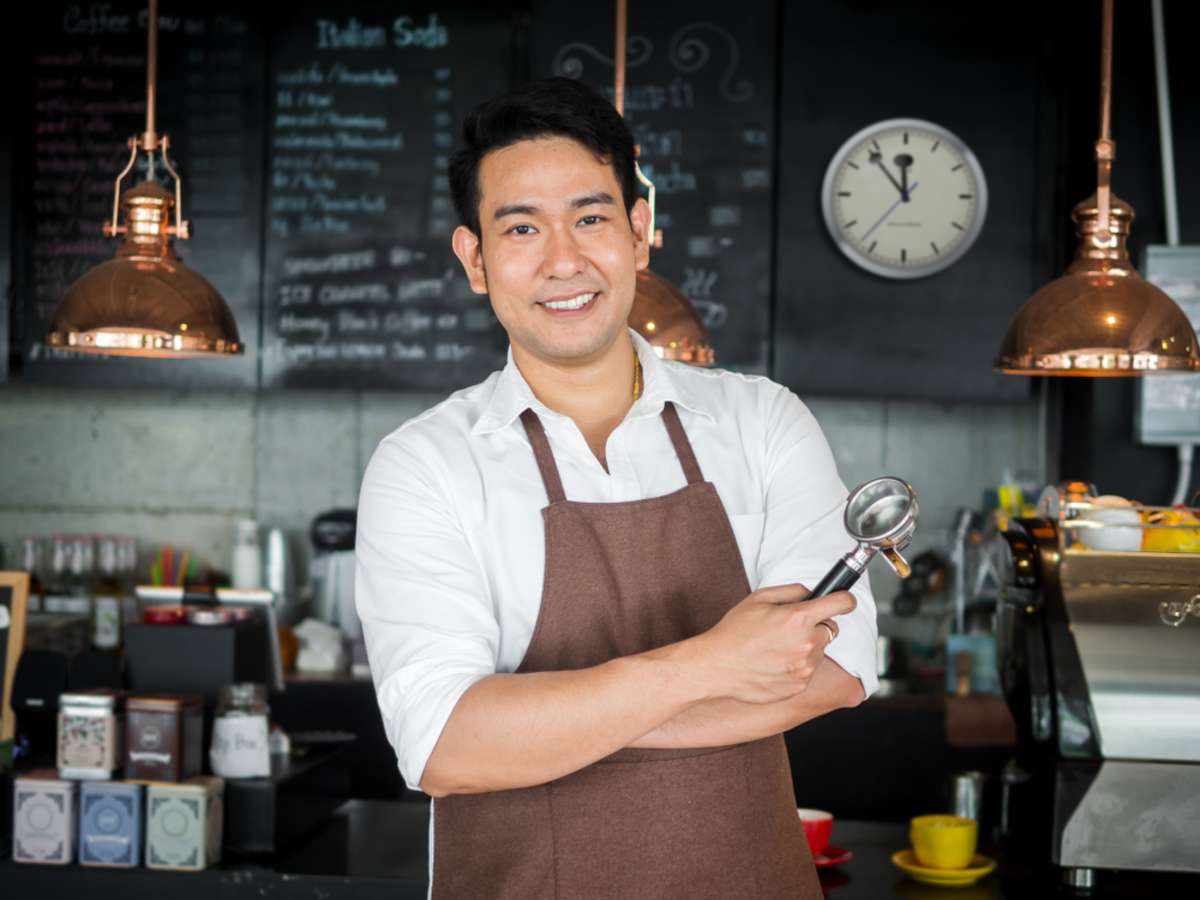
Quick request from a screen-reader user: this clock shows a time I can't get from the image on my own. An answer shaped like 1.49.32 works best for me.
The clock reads 11.53.37
